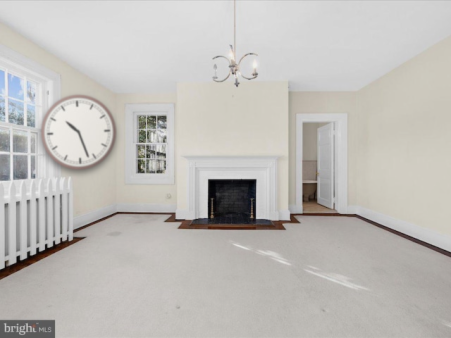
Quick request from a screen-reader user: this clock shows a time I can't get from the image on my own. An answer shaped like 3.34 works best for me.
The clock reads 10.27
